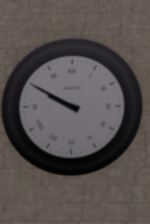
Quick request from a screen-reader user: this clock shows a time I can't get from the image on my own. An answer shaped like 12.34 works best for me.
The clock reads 9.50
